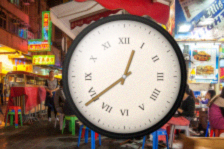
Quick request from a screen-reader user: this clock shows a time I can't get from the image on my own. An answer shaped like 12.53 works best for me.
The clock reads 12.39
